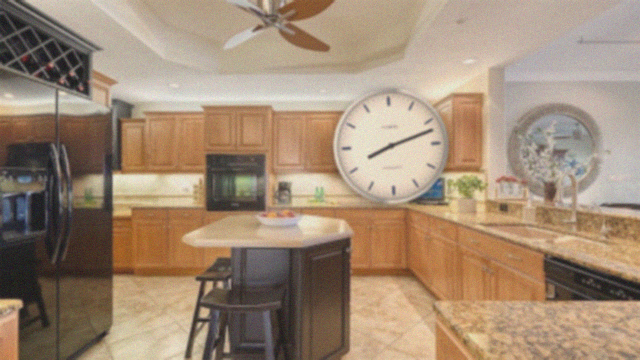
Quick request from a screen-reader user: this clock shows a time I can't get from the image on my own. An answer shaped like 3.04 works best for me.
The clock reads 8.12
